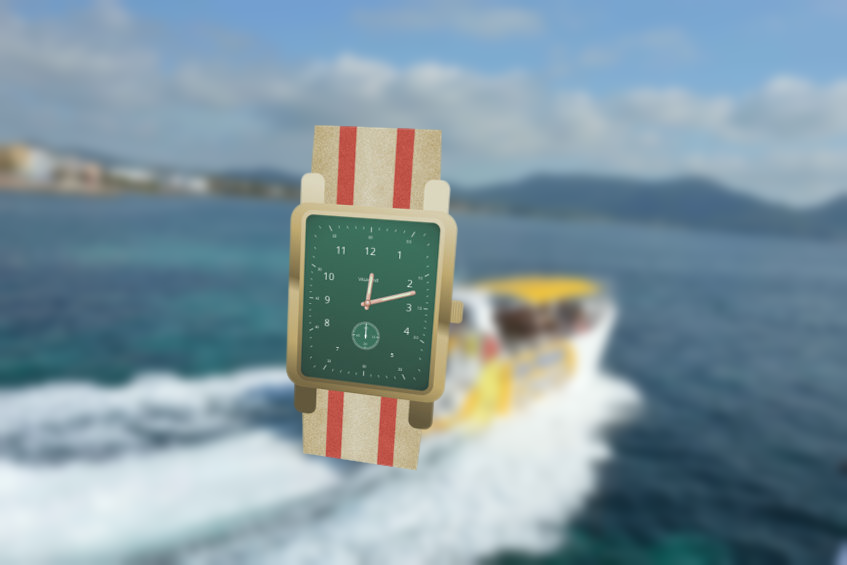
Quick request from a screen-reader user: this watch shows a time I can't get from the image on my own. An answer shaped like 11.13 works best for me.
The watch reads 12.12
